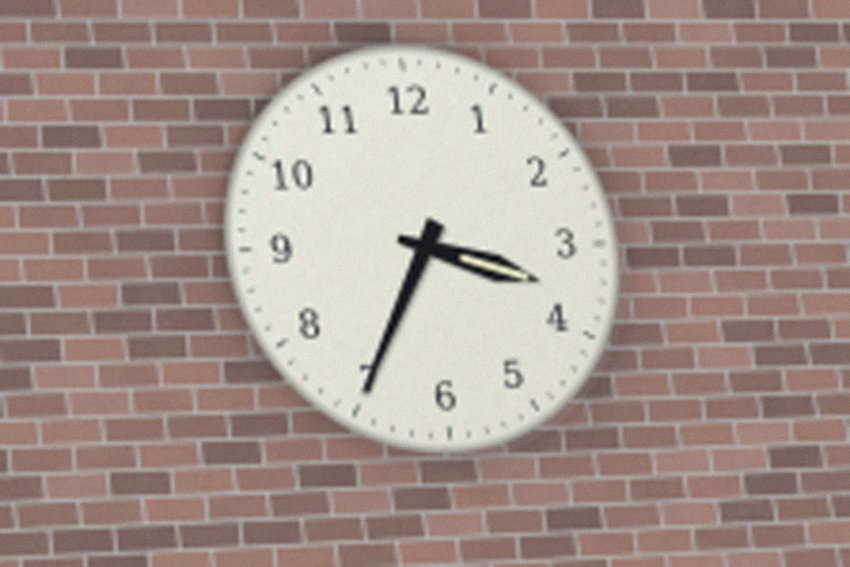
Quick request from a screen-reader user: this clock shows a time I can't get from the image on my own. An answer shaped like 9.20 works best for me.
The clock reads 3.35
